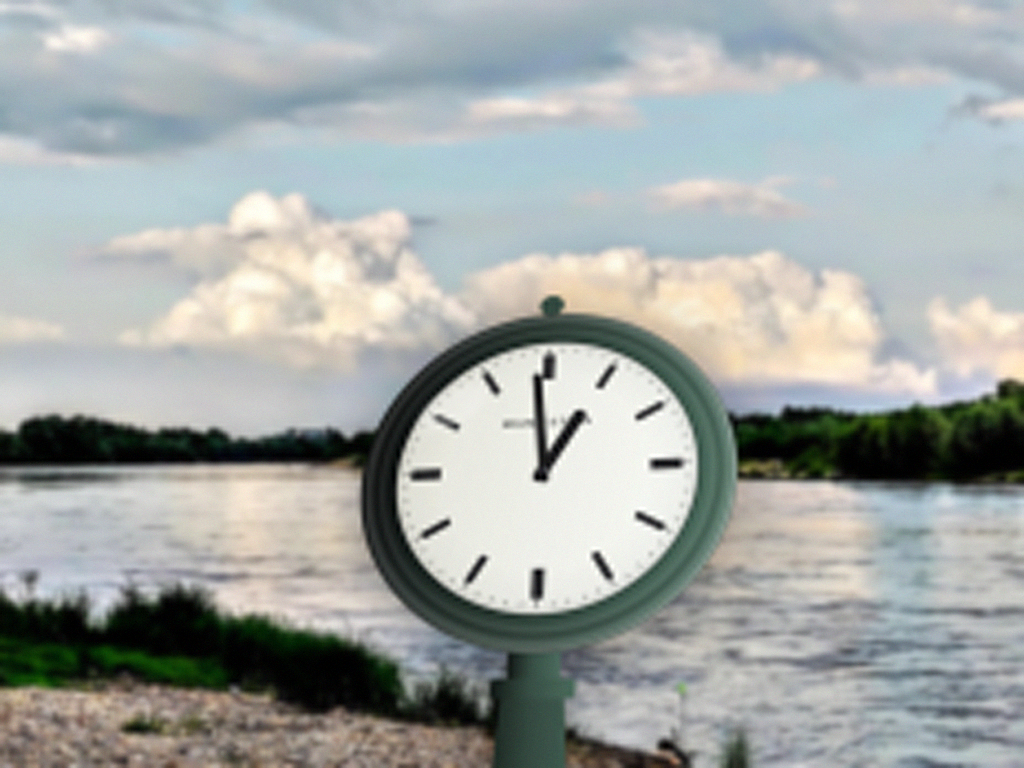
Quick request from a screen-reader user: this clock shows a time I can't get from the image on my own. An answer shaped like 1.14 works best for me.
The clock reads 12.59
